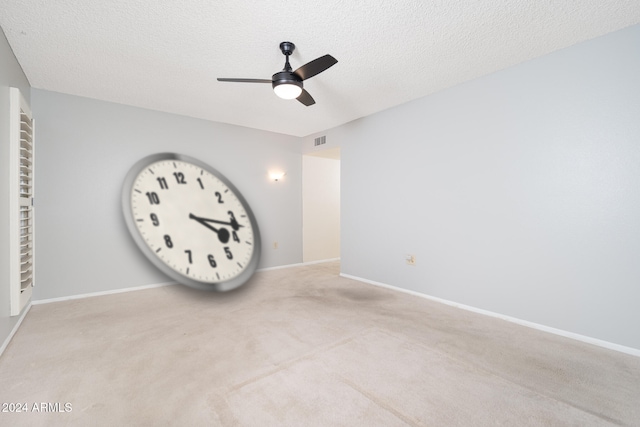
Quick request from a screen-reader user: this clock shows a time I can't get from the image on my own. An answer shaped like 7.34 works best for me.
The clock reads 4.17
